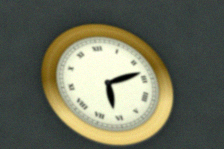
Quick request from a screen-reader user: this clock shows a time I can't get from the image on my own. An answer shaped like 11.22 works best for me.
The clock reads 6.13
